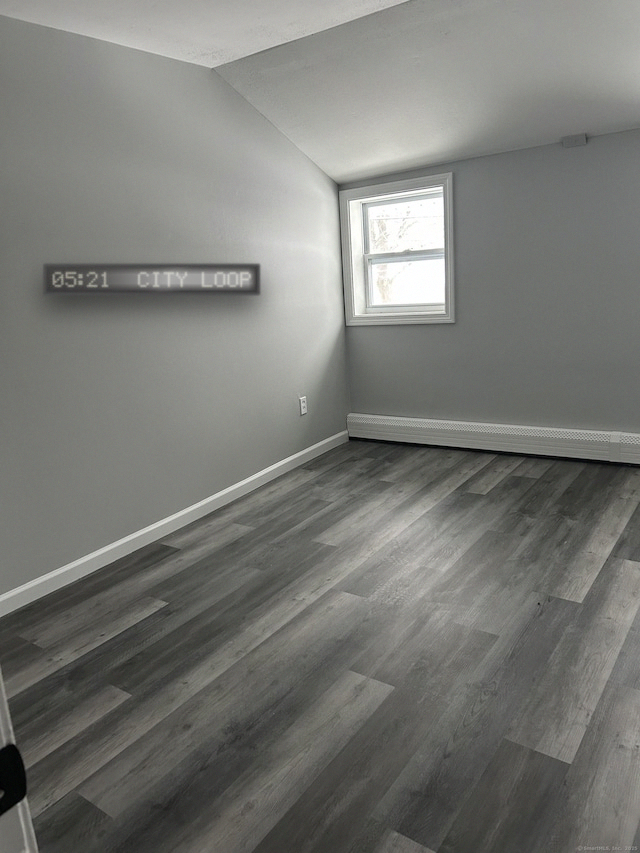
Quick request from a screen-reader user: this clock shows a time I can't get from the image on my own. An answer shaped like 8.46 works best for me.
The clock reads 5.21
